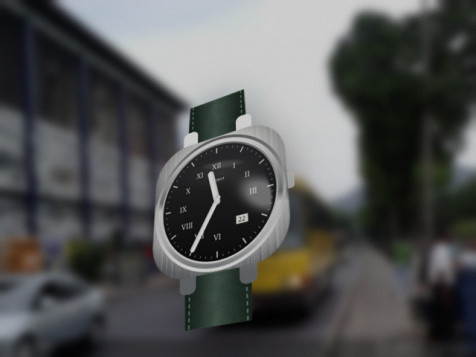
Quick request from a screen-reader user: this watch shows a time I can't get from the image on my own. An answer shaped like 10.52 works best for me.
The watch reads 11.35
